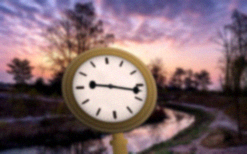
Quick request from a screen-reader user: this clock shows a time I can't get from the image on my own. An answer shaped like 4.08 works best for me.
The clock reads 9.17
